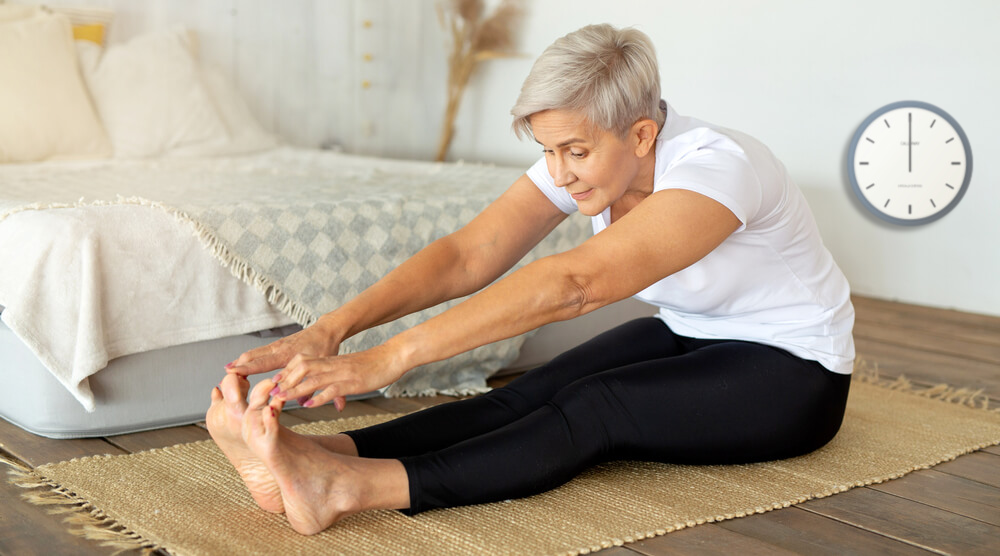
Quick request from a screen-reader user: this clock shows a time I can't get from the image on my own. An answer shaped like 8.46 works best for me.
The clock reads 12.00
